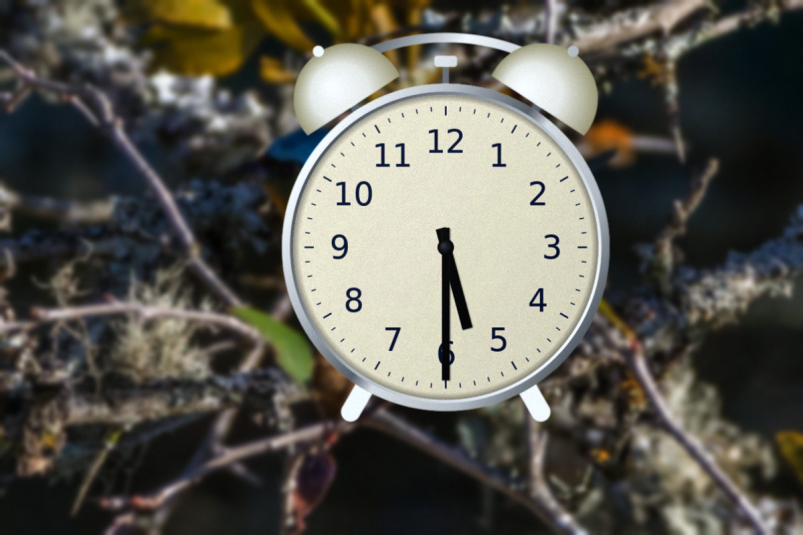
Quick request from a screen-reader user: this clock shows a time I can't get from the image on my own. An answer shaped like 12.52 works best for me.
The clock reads 5.30
